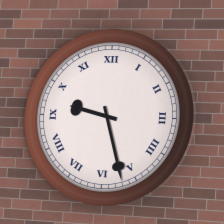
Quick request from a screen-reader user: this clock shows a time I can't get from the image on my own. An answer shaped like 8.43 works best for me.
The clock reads 9.27
